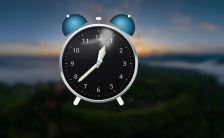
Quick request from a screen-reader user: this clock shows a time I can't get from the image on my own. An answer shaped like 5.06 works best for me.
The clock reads 12.38
